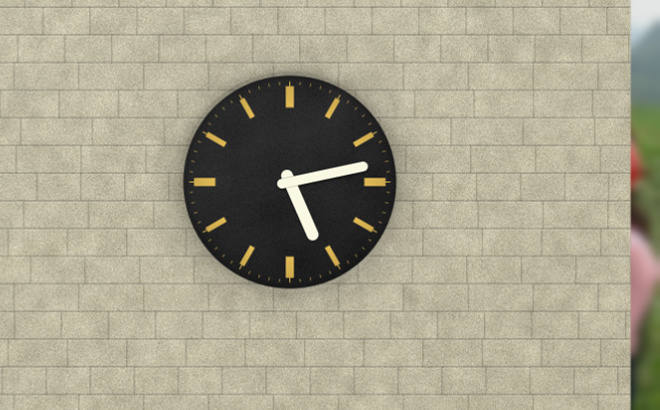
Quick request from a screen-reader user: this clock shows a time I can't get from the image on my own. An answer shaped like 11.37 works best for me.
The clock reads 5.13
